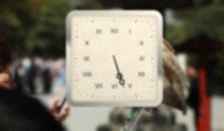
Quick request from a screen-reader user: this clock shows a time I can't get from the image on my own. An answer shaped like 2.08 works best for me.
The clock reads 5.27
